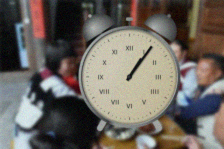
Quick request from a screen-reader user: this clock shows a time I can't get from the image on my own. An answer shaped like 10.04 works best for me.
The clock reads 1.06
